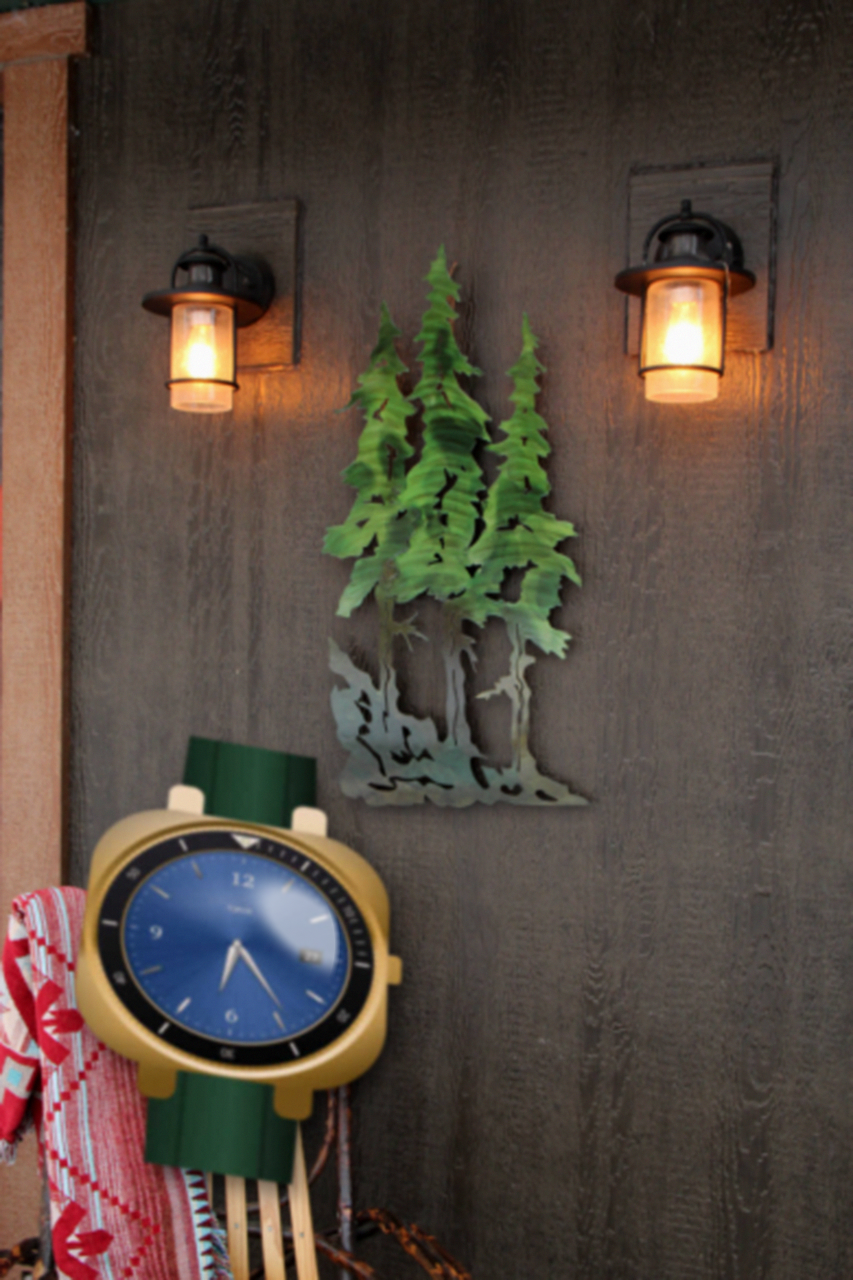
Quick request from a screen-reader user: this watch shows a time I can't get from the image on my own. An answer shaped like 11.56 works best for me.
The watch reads 6.24
